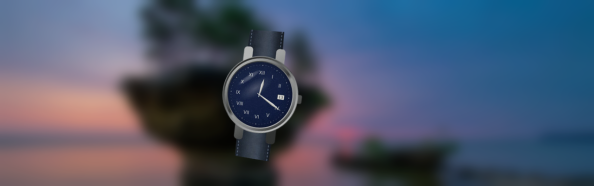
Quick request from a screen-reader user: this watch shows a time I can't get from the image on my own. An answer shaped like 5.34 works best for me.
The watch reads 12.20
